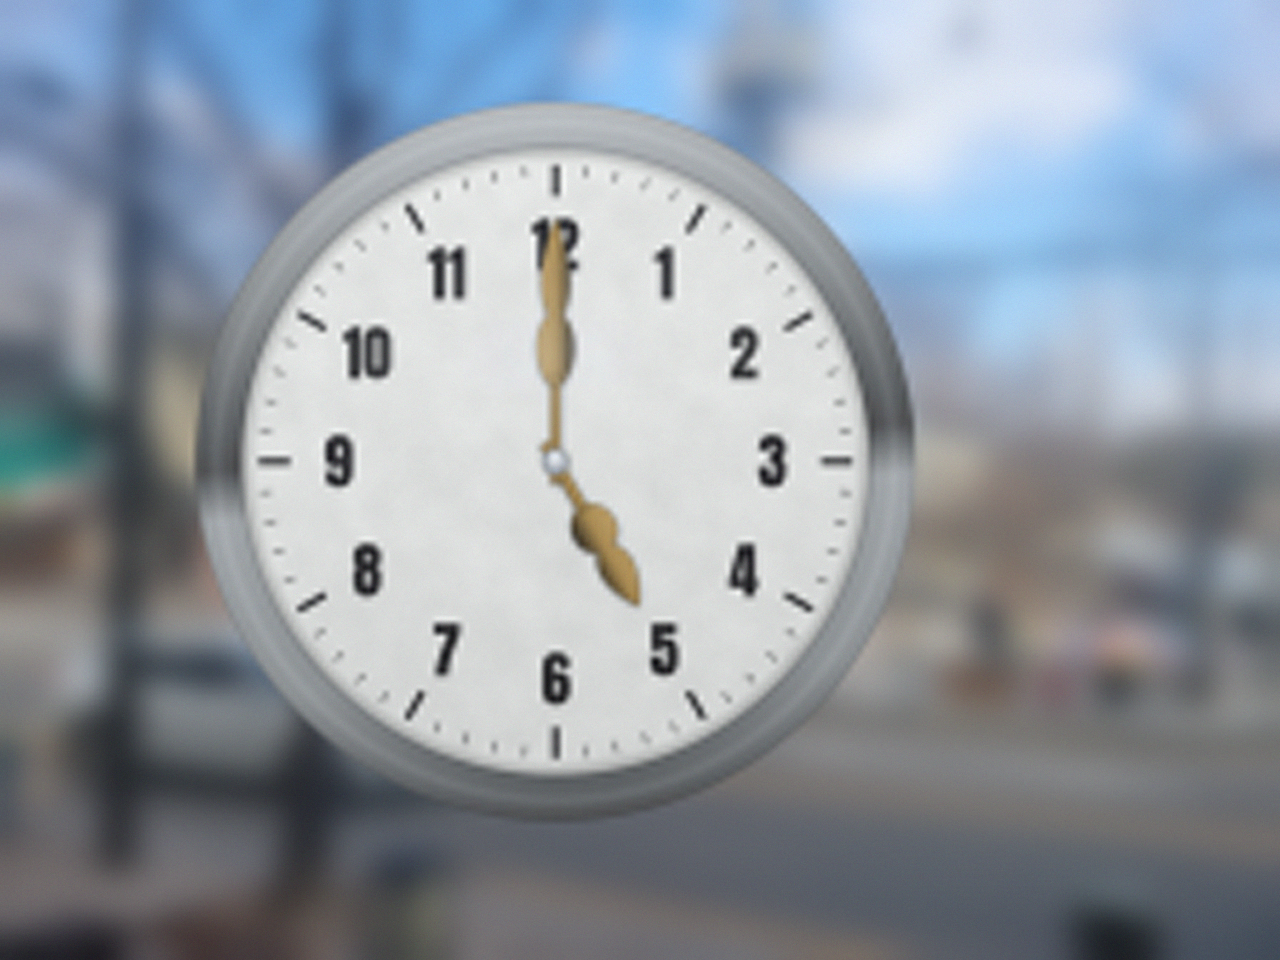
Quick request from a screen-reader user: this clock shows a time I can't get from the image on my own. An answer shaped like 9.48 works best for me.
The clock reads 5.00
